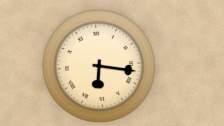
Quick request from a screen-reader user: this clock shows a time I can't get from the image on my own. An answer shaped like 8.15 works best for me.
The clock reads 6.17
